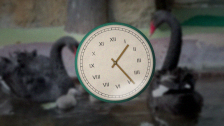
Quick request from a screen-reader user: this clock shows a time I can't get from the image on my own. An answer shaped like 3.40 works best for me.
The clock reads 1.24
